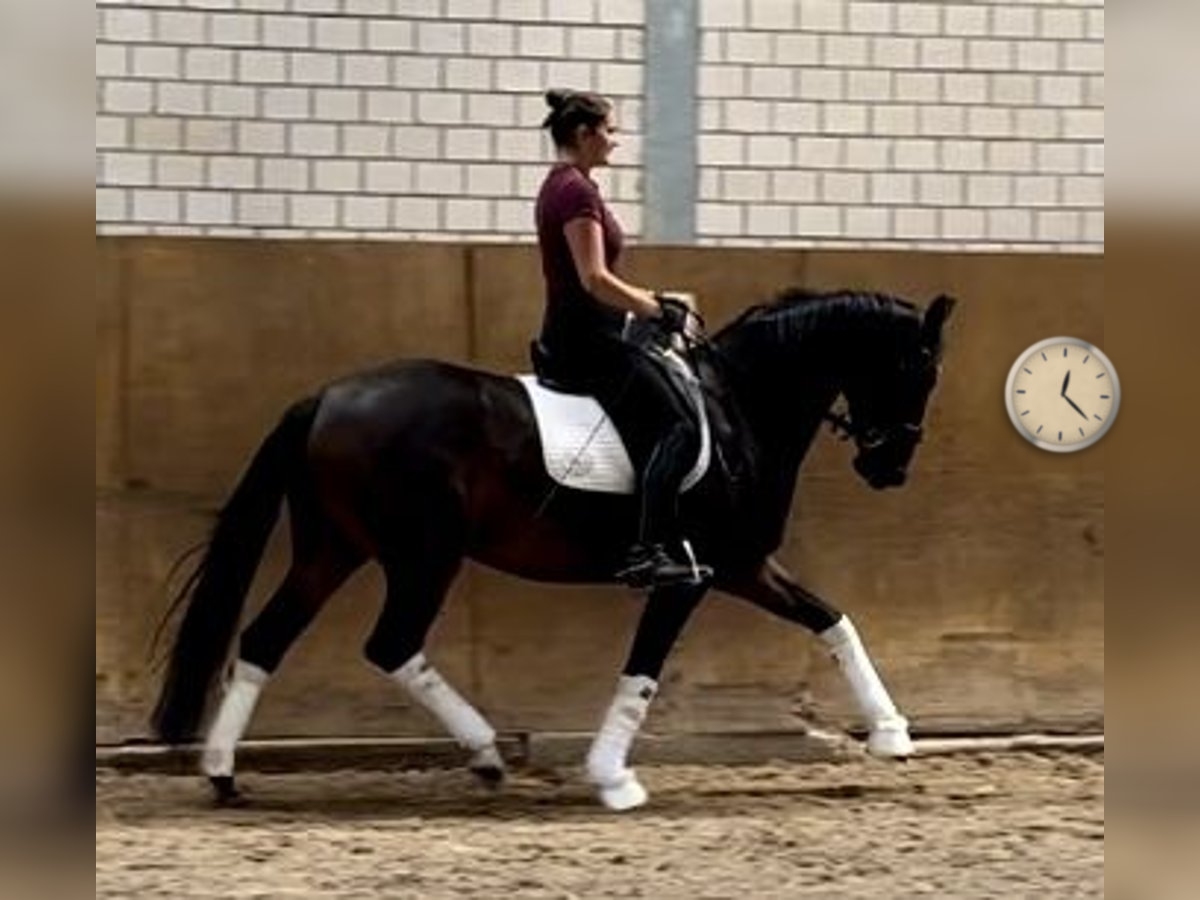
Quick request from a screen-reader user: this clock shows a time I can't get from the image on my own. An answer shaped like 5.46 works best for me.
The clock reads 12.22
